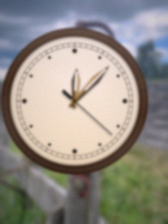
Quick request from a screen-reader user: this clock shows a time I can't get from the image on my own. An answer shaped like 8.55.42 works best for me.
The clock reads 12.07.22
